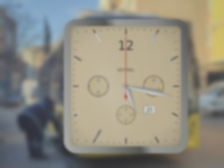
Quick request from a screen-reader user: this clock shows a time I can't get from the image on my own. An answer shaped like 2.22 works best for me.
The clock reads 5.17
